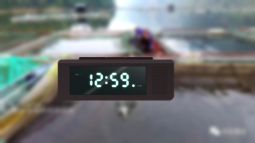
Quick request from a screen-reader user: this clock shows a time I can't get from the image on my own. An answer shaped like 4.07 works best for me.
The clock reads 12.59
